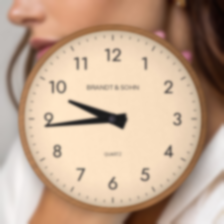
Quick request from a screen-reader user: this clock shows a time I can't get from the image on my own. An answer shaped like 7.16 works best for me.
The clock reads 9.44
